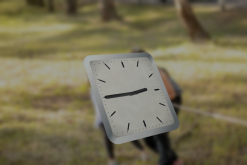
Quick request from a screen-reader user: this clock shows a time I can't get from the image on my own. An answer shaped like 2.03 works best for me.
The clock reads 2.45
